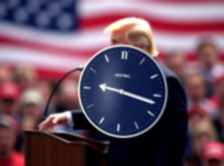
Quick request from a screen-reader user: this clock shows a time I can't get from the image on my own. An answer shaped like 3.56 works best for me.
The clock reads 9.17
